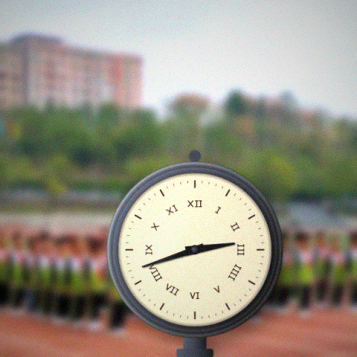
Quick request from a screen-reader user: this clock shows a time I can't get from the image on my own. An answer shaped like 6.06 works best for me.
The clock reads 2.42
